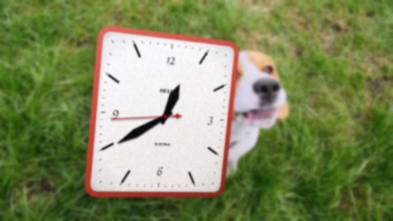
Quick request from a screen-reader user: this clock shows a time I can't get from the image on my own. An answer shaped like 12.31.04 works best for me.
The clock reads 12.39.44
